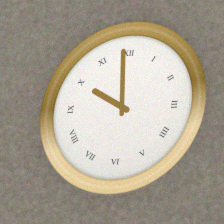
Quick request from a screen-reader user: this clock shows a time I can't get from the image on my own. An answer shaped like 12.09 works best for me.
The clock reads 9.59
